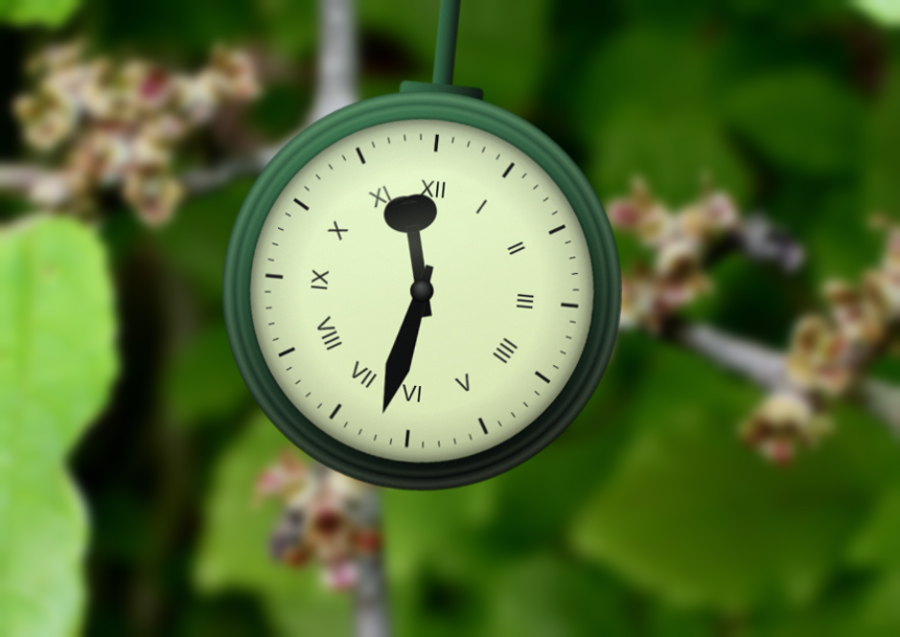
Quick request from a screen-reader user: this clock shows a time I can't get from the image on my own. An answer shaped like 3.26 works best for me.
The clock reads 11.32
